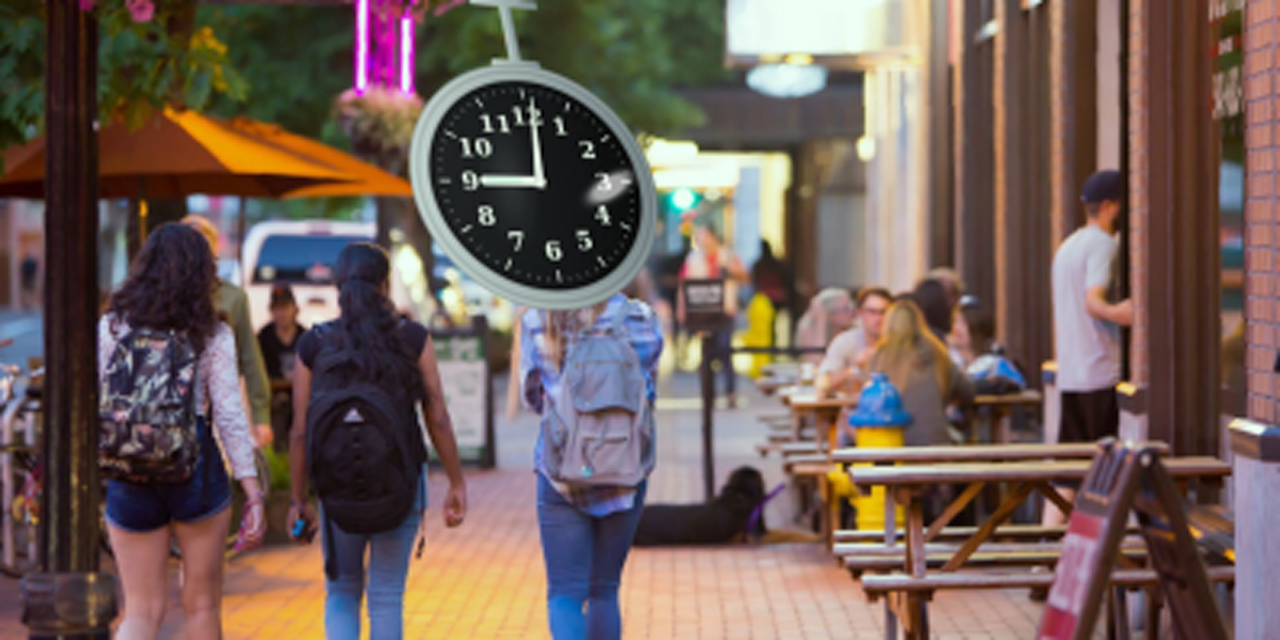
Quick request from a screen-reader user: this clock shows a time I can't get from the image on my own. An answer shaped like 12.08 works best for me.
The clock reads 9.01
